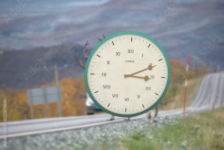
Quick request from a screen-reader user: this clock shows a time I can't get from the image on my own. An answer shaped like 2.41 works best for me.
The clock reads 3.11
